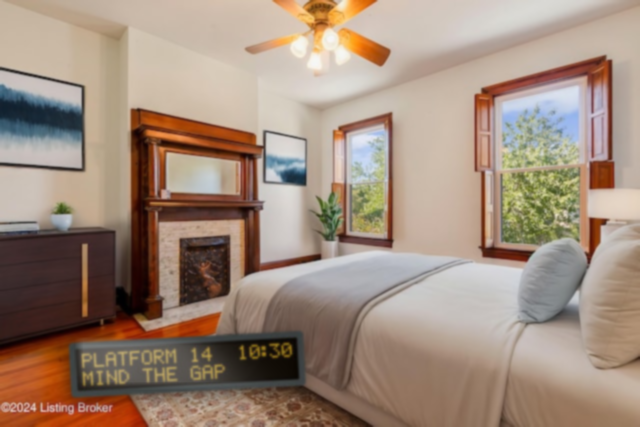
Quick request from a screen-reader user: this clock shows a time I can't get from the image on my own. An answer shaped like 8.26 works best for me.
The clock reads 10.30
